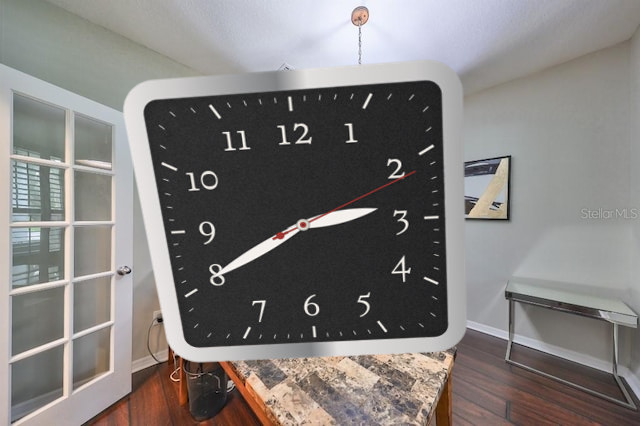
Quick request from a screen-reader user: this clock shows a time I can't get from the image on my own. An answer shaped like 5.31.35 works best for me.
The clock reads 2.40.11
